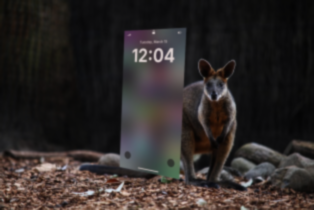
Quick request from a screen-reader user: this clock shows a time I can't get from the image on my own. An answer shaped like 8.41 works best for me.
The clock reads 12.04
